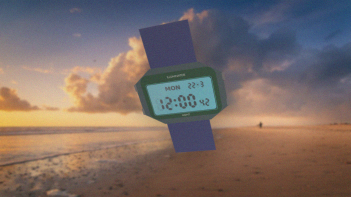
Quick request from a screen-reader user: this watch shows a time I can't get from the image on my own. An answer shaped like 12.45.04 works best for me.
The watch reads 12.00.42
